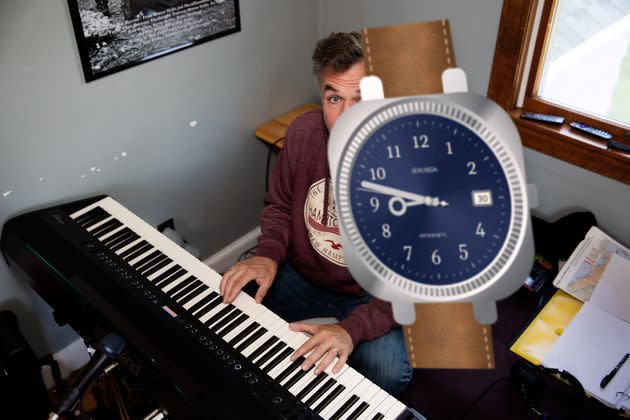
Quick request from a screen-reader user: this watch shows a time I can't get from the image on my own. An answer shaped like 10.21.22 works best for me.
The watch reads 8.47.47
